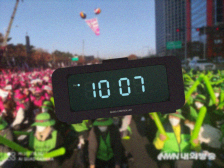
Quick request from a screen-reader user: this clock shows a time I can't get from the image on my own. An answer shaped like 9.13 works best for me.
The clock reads 10.07
